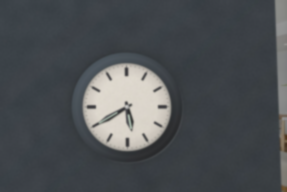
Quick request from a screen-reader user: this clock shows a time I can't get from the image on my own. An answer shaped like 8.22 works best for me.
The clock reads 5.40
